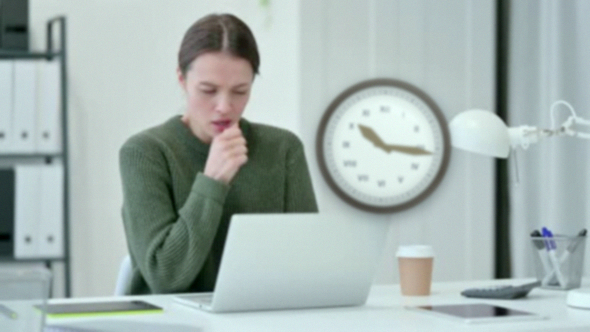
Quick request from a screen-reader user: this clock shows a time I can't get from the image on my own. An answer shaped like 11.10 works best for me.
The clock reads 10.16
